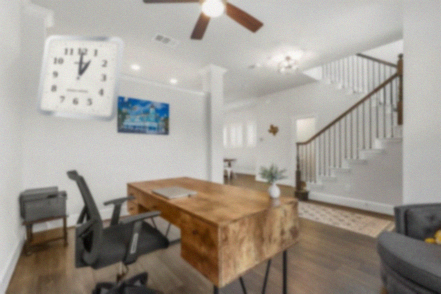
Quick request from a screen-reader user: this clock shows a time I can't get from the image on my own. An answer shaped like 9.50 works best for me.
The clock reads 1.00
